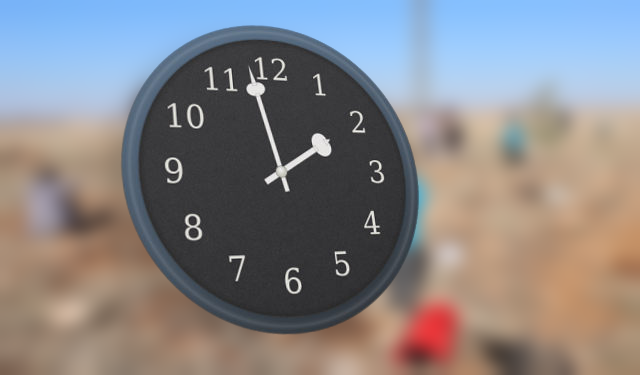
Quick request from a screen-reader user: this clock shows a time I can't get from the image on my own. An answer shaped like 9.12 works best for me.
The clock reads 1.58
